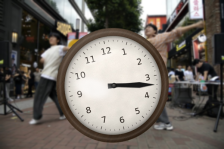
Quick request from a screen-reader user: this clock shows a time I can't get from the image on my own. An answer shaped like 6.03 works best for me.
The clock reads 3.17
